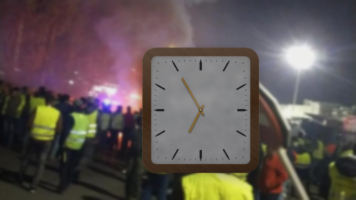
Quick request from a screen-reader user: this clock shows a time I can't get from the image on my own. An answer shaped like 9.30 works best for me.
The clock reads 6.55
